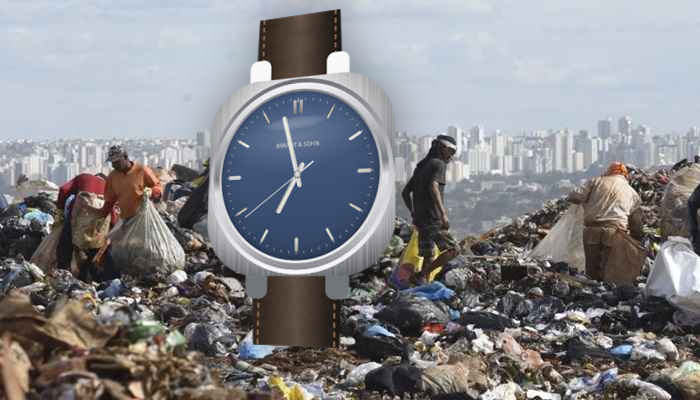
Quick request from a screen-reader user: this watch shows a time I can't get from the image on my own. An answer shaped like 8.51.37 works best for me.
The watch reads 6.57.39
